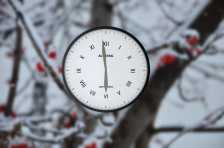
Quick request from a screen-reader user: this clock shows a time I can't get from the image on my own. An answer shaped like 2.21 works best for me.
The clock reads 5.59
